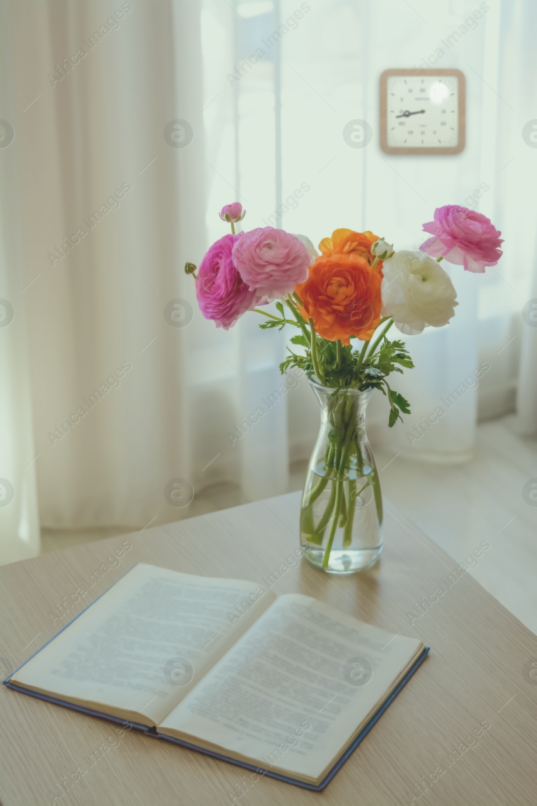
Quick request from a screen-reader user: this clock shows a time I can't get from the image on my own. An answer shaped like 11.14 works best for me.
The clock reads 8.43
